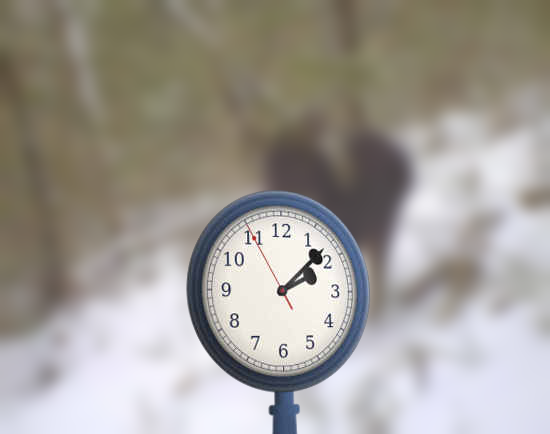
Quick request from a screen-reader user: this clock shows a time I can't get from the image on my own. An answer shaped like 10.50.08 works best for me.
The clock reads 2.07.55
